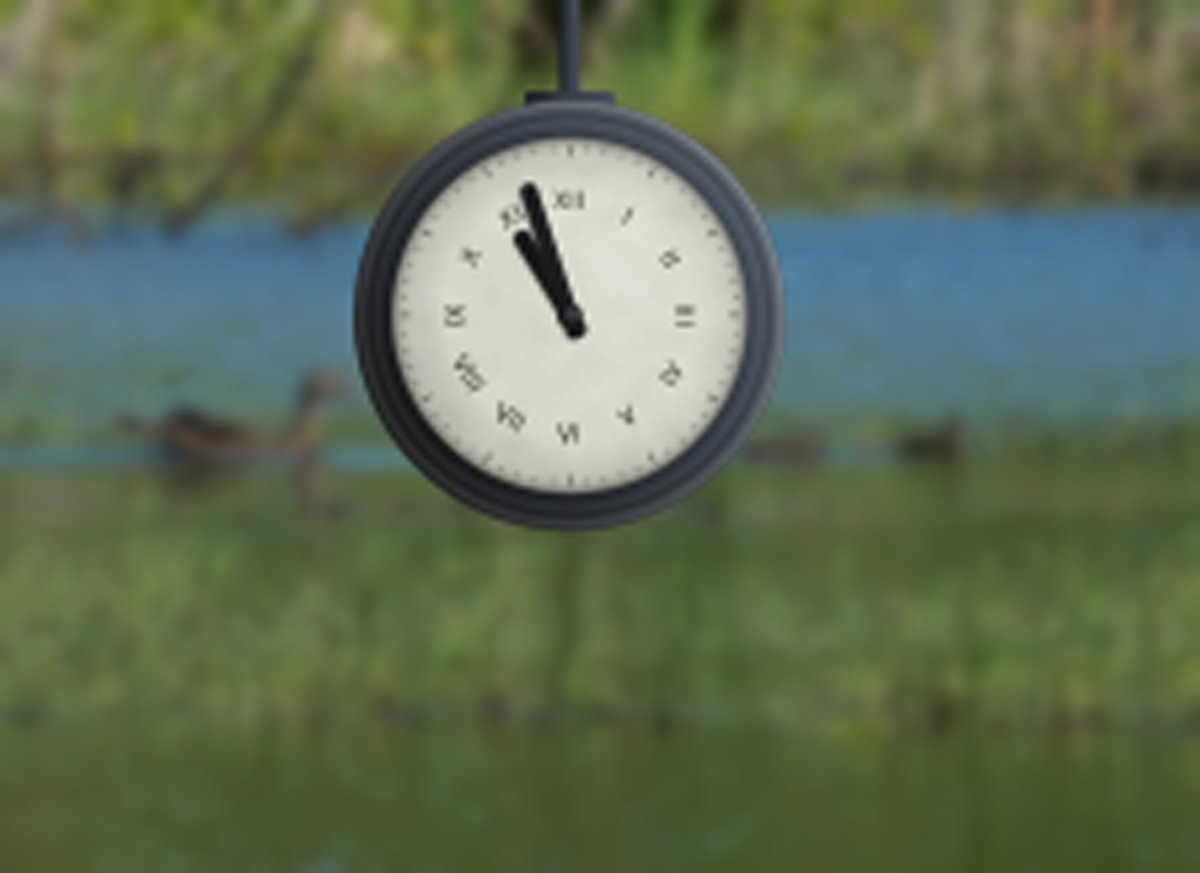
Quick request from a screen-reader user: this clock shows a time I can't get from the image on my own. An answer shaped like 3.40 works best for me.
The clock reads 10.57
